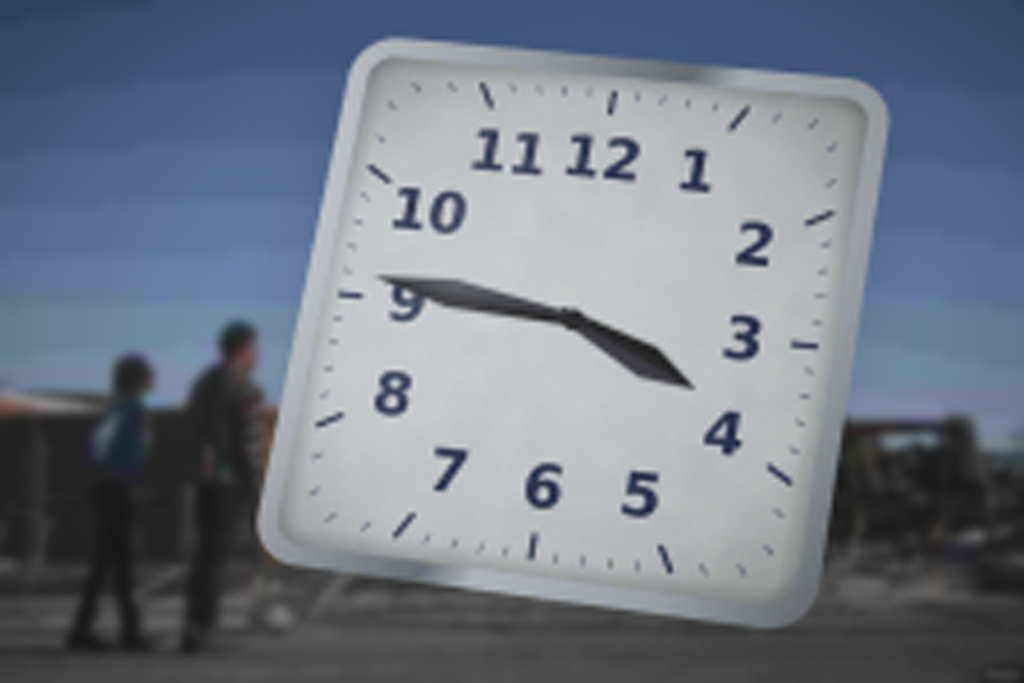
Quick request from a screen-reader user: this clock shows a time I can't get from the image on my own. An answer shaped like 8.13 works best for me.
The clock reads 3.46
